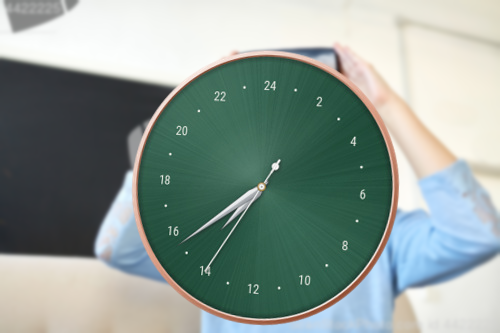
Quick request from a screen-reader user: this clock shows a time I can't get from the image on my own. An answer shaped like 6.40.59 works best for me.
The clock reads 14.38.35
